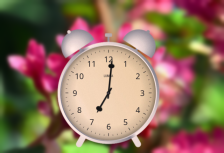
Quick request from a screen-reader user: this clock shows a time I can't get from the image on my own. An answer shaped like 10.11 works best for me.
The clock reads 7.01
